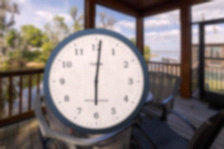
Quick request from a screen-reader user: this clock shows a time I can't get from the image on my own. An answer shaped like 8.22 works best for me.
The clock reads 6.01
